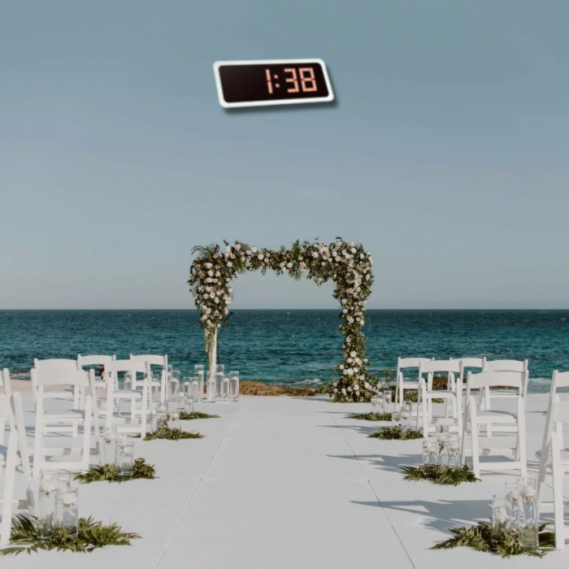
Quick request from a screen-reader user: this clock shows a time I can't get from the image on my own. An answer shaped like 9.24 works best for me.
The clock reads 1.38
